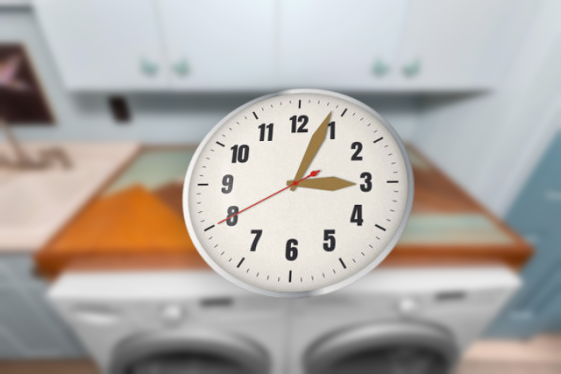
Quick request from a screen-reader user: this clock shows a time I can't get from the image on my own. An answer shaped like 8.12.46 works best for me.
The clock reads 3.03.40
